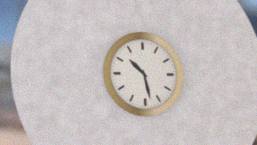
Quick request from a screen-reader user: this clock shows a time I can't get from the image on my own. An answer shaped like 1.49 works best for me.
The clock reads 10.28
